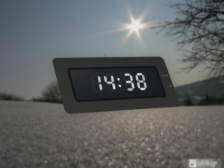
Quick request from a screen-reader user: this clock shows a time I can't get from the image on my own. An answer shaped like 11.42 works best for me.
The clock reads 14.38
